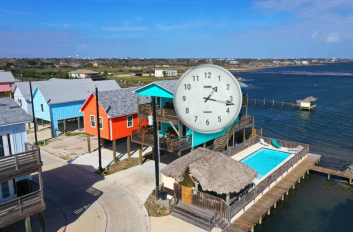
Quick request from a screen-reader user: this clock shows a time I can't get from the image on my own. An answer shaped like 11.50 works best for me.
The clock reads 1.17
